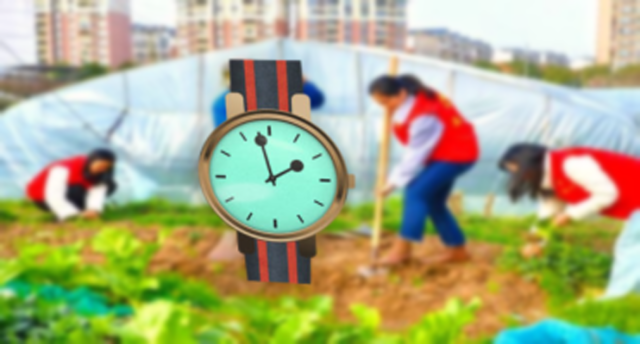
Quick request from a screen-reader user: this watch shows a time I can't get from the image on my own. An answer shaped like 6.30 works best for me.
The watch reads 1.58
